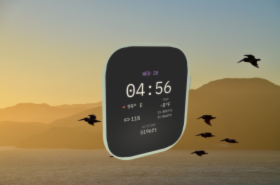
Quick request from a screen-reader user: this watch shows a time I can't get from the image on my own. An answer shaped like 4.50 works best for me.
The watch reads 4.56
